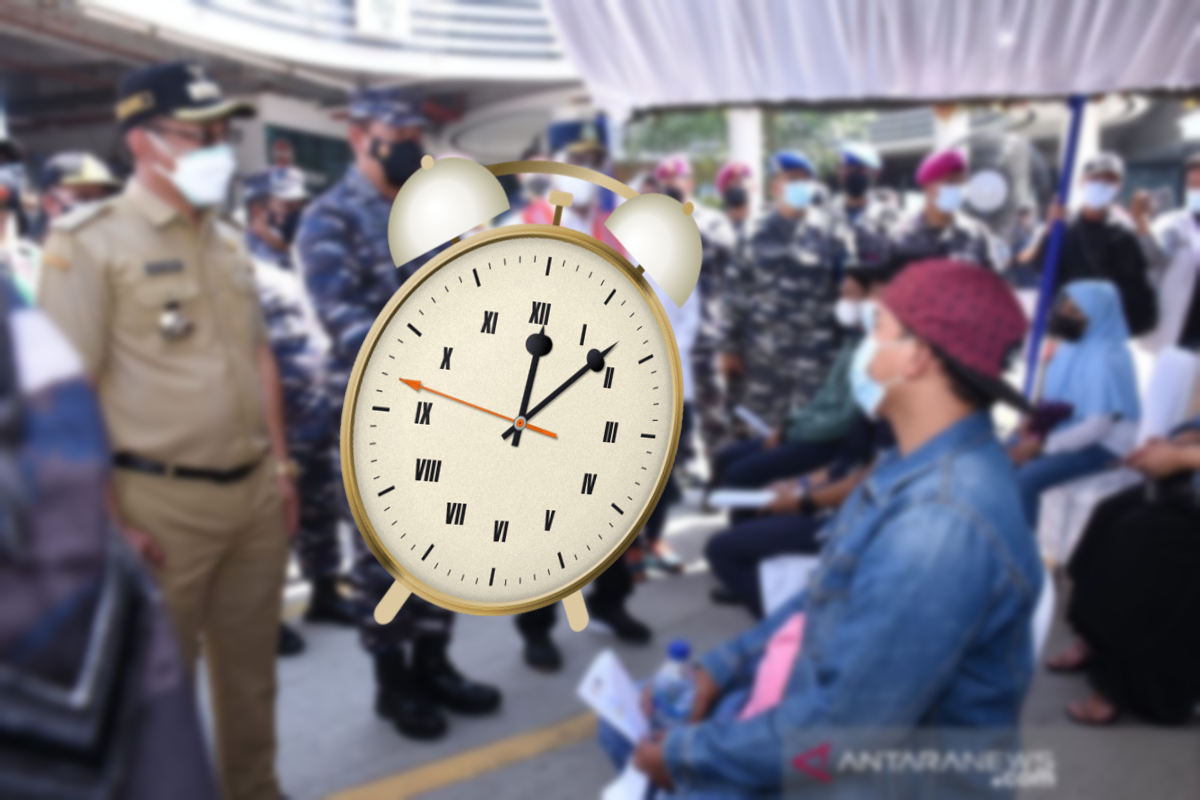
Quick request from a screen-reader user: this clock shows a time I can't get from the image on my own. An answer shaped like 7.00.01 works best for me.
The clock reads 12.07.47
